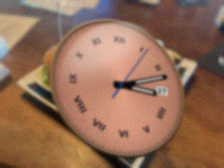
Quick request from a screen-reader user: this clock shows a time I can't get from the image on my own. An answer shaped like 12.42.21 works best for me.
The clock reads 3.12.06
